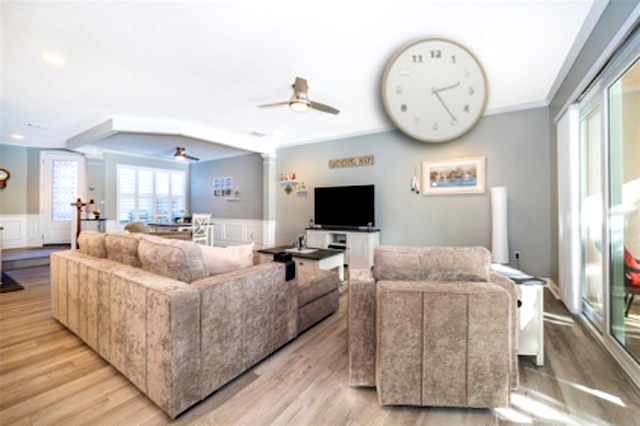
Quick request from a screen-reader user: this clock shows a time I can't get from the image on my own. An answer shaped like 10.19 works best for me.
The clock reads 2.24
